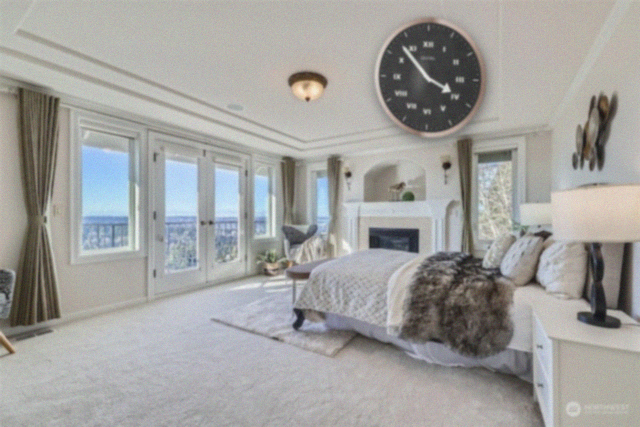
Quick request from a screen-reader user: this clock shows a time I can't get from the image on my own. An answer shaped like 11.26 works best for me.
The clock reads 3.53
